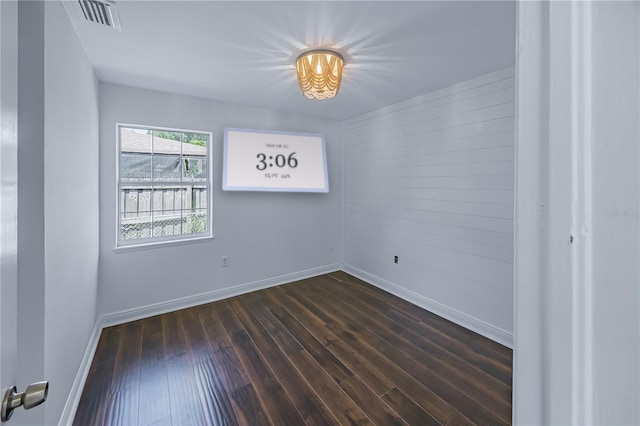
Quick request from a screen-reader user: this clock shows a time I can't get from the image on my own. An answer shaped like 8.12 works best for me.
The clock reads 3.06
